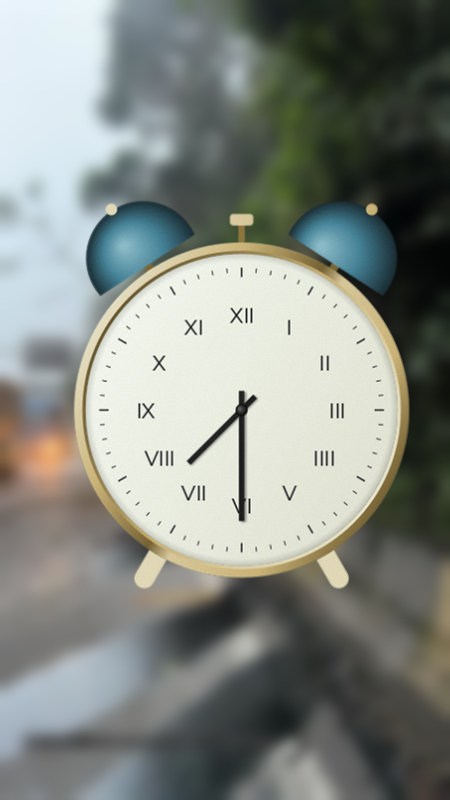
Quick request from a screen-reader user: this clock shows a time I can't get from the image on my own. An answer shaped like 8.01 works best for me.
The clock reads 7.30
